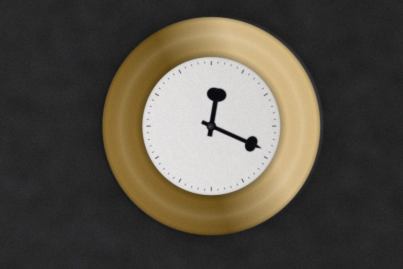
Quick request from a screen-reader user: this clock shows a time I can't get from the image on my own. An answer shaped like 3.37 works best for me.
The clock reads 12.19
